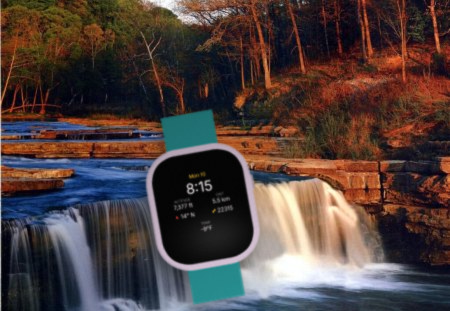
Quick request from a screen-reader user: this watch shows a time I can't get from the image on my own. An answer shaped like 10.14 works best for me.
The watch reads 8.15
